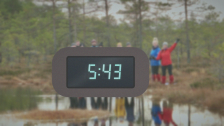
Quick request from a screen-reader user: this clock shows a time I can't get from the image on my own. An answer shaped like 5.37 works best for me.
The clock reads 5.43
